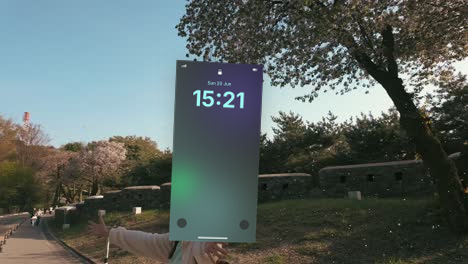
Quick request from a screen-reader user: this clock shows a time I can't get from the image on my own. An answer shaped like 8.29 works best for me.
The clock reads 15.21
